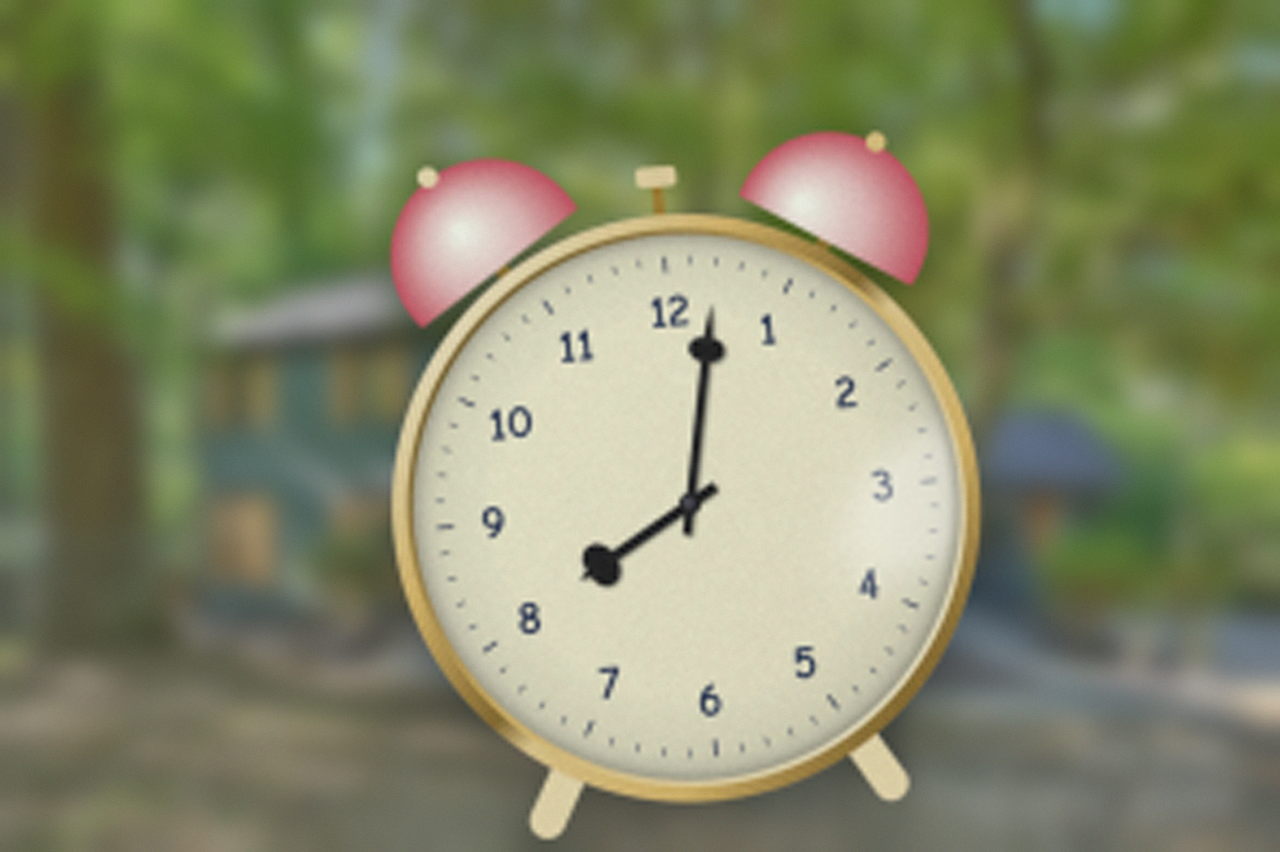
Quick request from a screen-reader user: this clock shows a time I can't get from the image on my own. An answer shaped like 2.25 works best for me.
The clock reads 8.02
